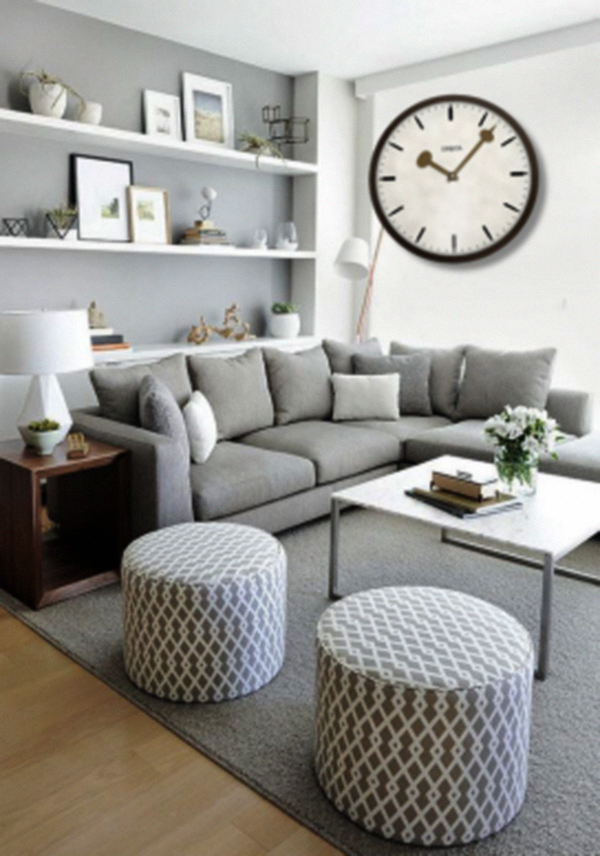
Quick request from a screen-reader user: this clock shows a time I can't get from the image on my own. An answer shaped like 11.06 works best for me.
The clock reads 10.07
